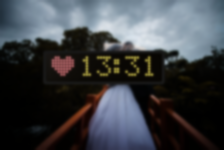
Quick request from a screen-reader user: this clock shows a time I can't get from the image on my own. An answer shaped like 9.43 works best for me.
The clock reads 13.31
